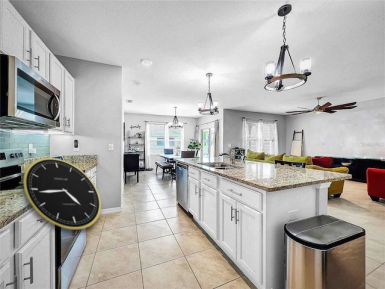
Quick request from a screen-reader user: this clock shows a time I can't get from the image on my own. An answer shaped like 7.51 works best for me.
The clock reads 4.44
